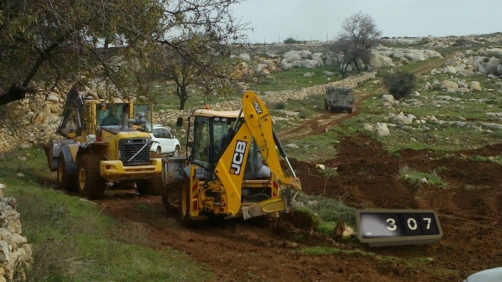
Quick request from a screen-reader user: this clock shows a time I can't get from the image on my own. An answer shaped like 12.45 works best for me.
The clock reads 3.07
